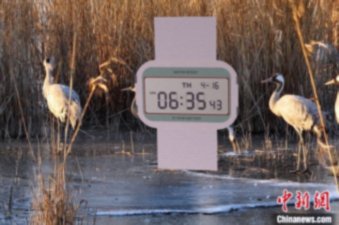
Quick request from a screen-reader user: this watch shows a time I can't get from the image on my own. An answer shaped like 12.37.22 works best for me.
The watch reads 6.35.43
